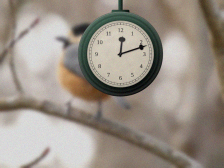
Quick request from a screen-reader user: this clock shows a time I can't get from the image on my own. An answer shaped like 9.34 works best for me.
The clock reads 12.12
